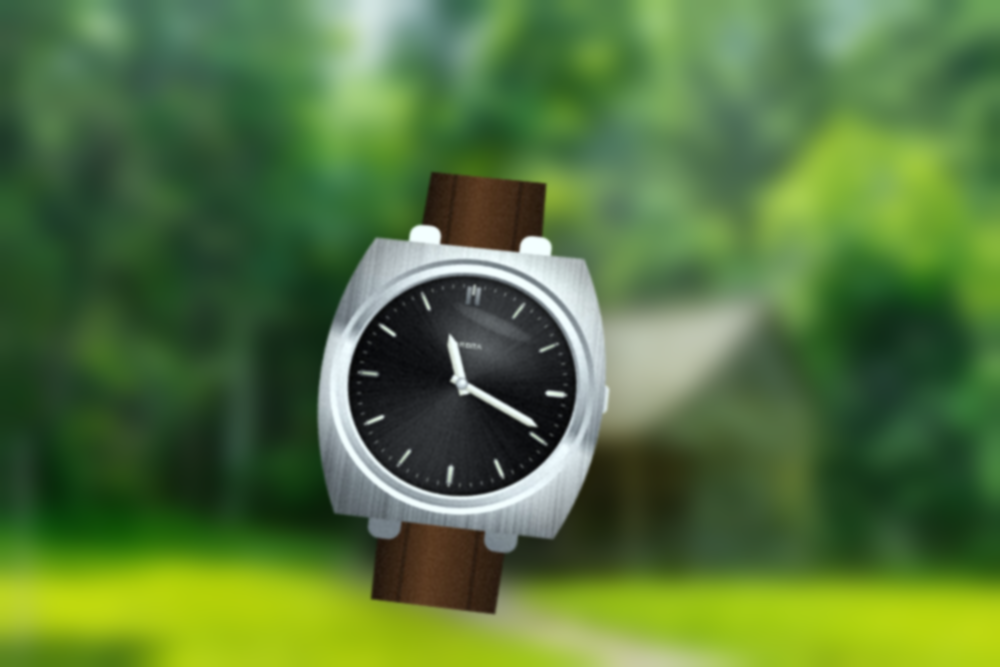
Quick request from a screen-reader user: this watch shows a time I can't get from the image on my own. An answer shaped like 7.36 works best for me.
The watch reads 11.19
